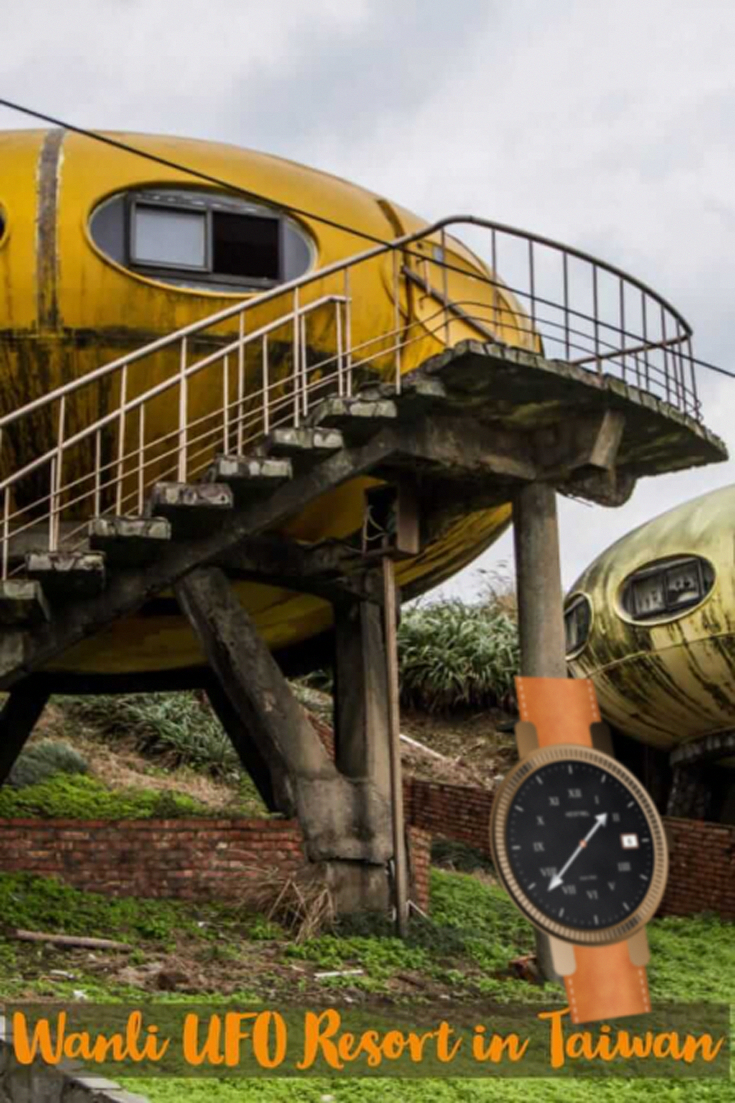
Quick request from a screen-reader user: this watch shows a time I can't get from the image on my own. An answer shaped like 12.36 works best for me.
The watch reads 1.38
